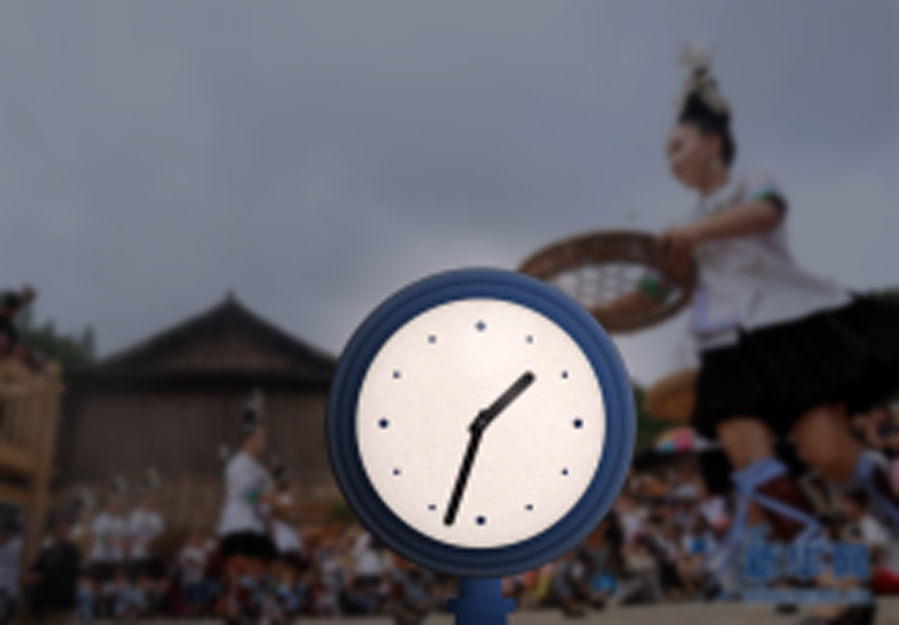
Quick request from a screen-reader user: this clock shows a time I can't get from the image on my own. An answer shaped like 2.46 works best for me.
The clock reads 1.33
